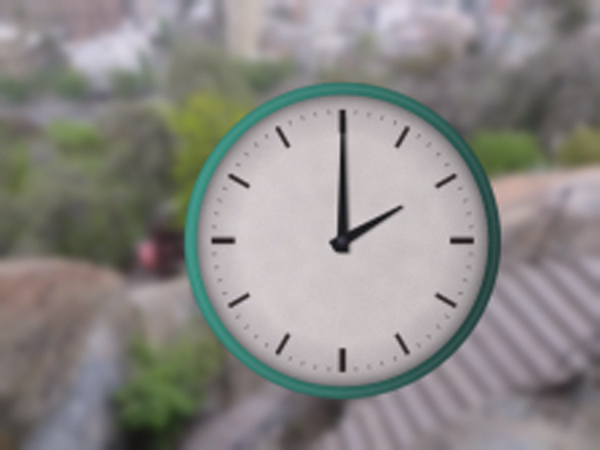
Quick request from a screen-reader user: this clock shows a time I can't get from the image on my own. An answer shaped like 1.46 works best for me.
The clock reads 2.00
